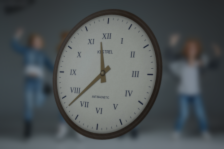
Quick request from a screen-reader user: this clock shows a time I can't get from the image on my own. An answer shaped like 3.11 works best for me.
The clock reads 11.38
